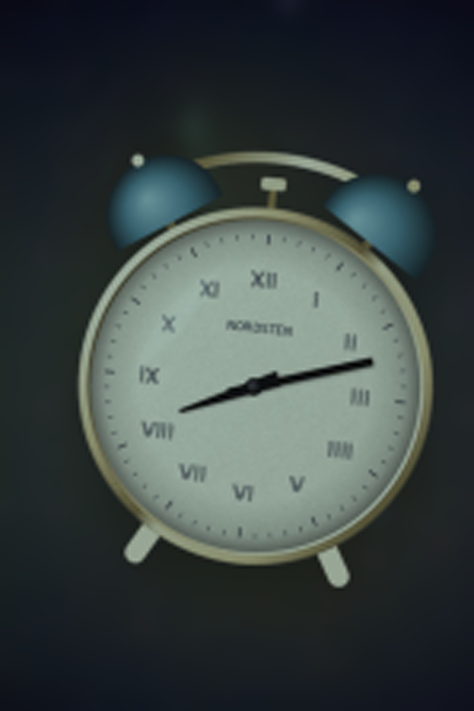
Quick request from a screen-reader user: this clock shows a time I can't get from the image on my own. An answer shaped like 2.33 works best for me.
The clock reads 8.12
